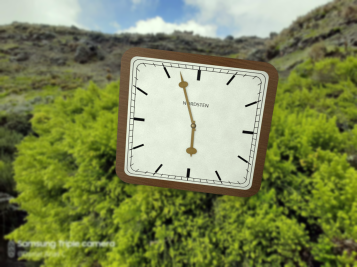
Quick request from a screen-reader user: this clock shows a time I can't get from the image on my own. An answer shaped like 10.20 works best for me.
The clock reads 5.57
